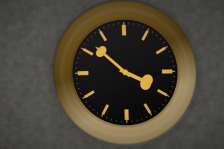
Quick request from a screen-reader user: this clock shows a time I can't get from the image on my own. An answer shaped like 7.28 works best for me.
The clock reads 3.52
